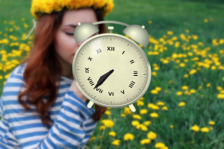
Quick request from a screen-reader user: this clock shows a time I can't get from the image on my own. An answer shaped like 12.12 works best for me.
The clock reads 7.37
